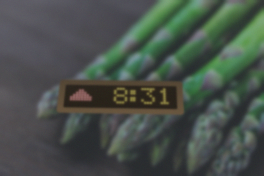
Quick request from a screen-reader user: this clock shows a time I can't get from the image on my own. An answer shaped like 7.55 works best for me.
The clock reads 8.31
